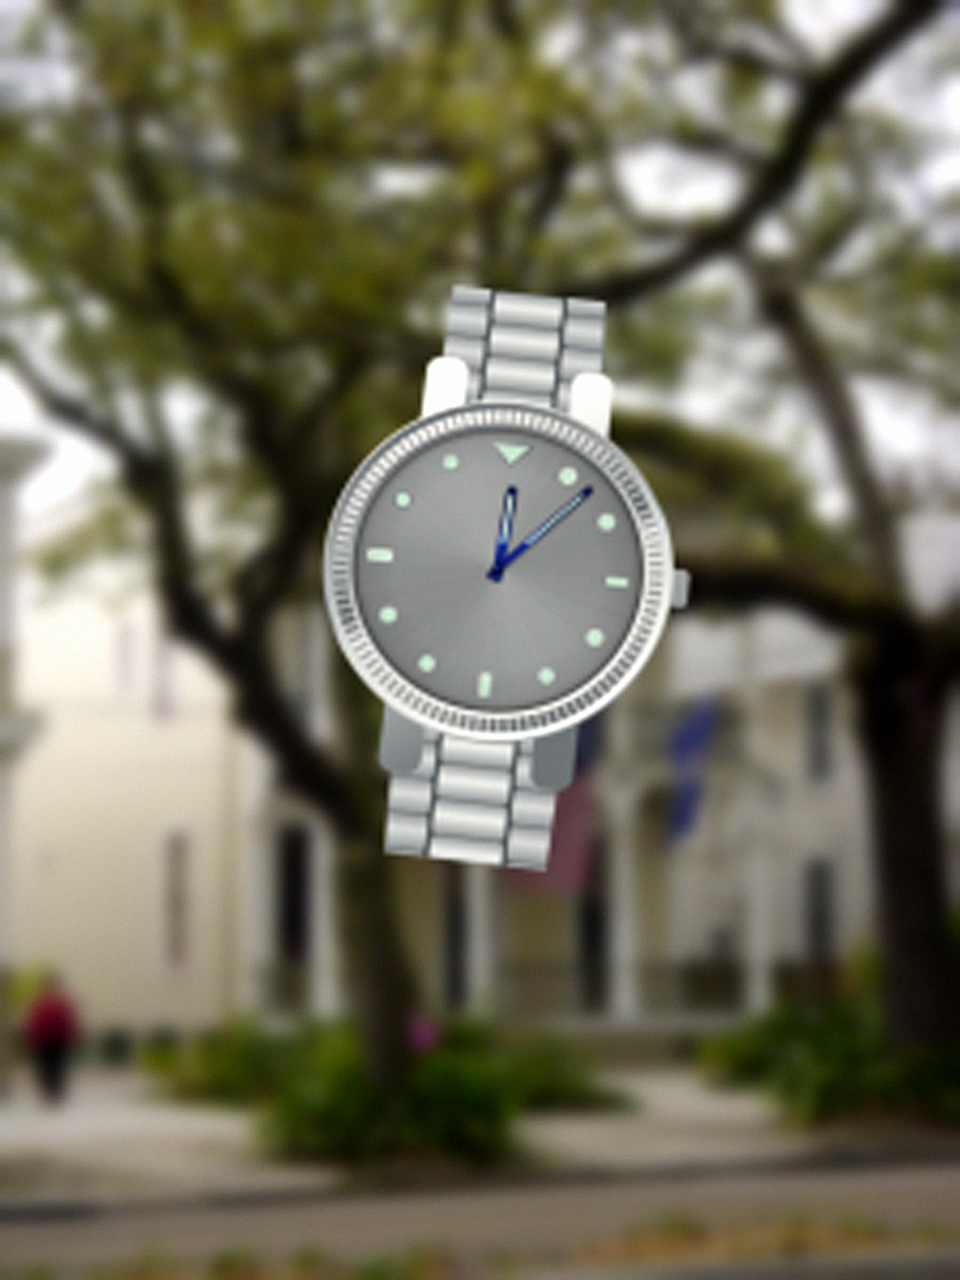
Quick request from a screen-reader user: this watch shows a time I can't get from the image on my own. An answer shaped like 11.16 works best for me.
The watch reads 12.07
